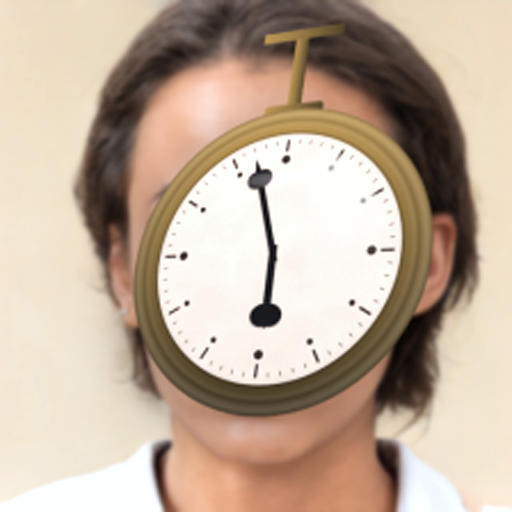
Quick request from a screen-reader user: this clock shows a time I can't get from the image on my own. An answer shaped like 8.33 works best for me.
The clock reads 5.57
